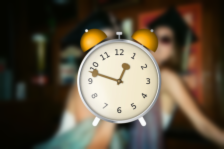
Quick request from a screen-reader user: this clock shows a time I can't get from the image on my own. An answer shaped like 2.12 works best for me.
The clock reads 12.48
